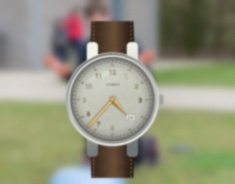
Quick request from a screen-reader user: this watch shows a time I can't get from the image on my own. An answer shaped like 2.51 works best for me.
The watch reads 4.37
